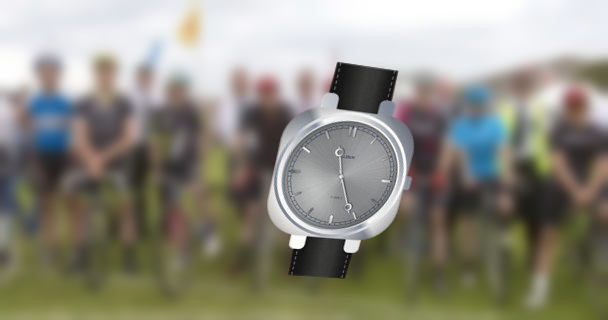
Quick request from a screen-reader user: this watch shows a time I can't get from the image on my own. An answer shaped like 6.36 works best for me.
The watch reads 11.26
